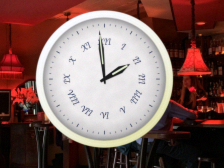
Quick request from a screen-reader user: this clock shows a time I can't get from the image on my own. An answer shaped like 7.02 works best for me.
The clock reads 1.59
